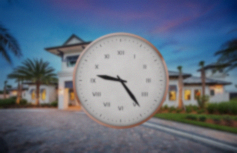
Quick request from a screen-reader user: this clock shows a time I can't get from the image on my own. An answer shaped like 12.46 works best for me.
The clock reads 9.24
